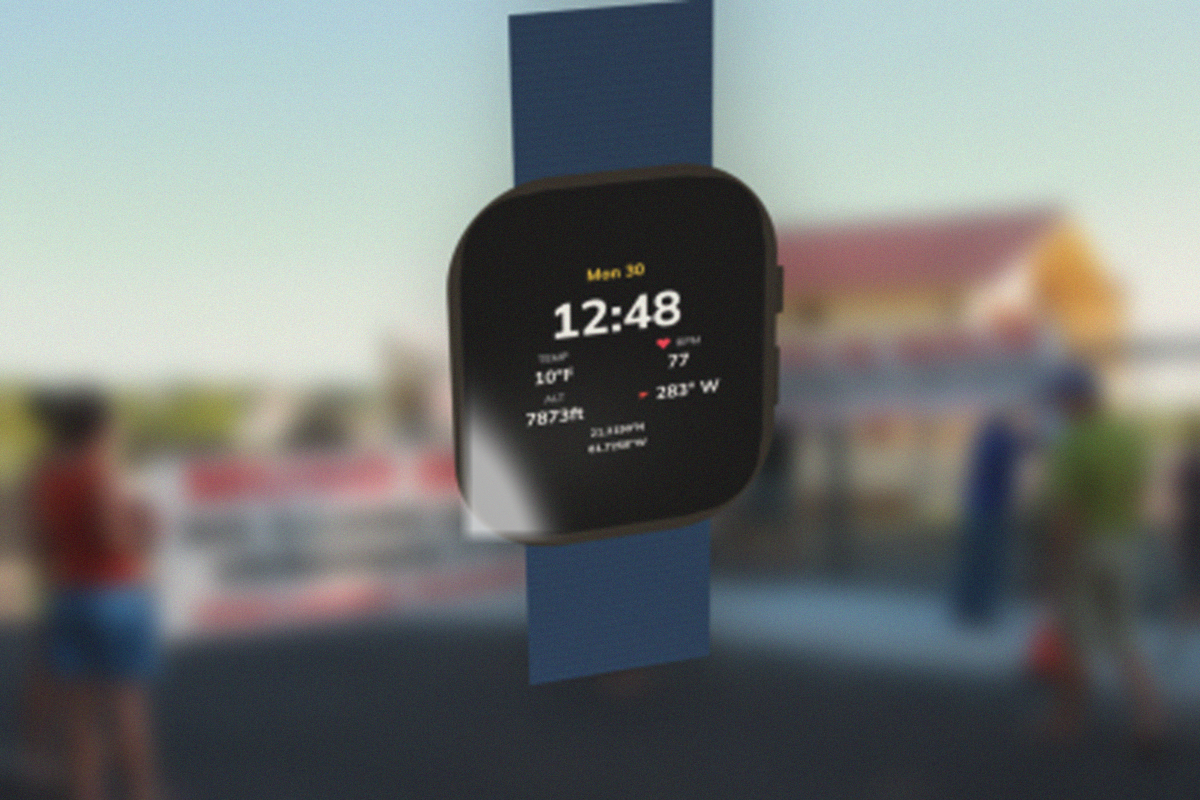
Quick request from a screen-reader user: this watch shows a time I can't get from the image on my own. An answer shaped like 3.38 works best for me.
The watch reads 12.48
